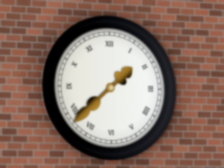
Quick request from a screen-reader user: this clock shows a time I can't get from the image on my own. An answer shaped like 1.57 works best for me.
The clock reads 1.38
